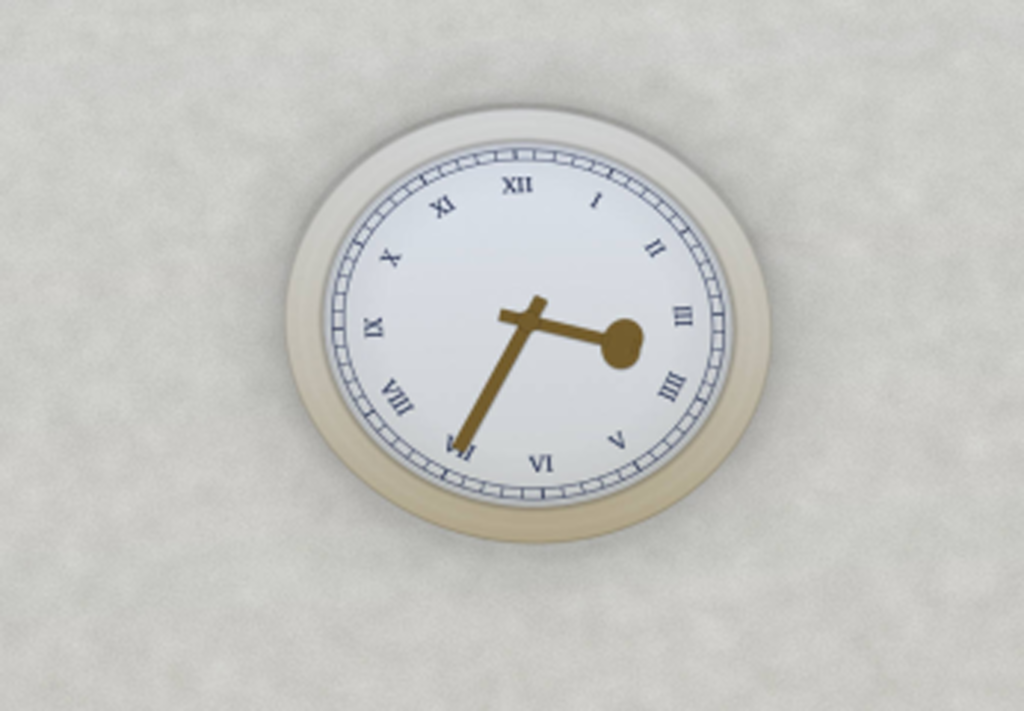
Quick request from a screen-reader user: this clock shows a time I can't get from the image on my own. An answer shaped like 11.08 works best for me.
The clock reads 3.35
